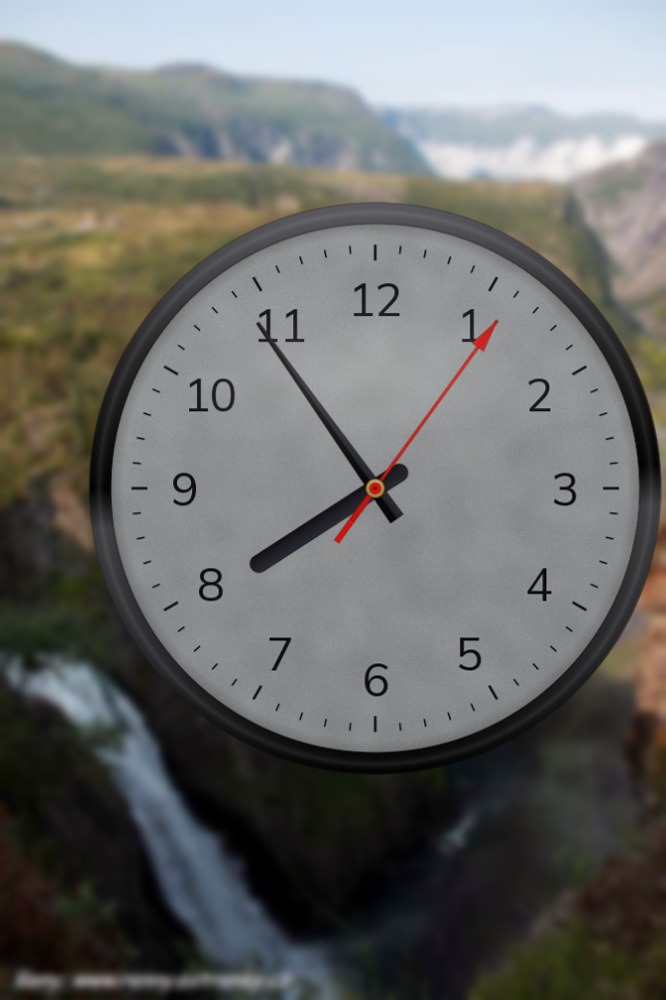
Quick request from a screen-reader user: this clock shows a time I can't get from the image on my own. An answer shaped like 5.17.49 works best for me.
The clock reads 7.54.06
